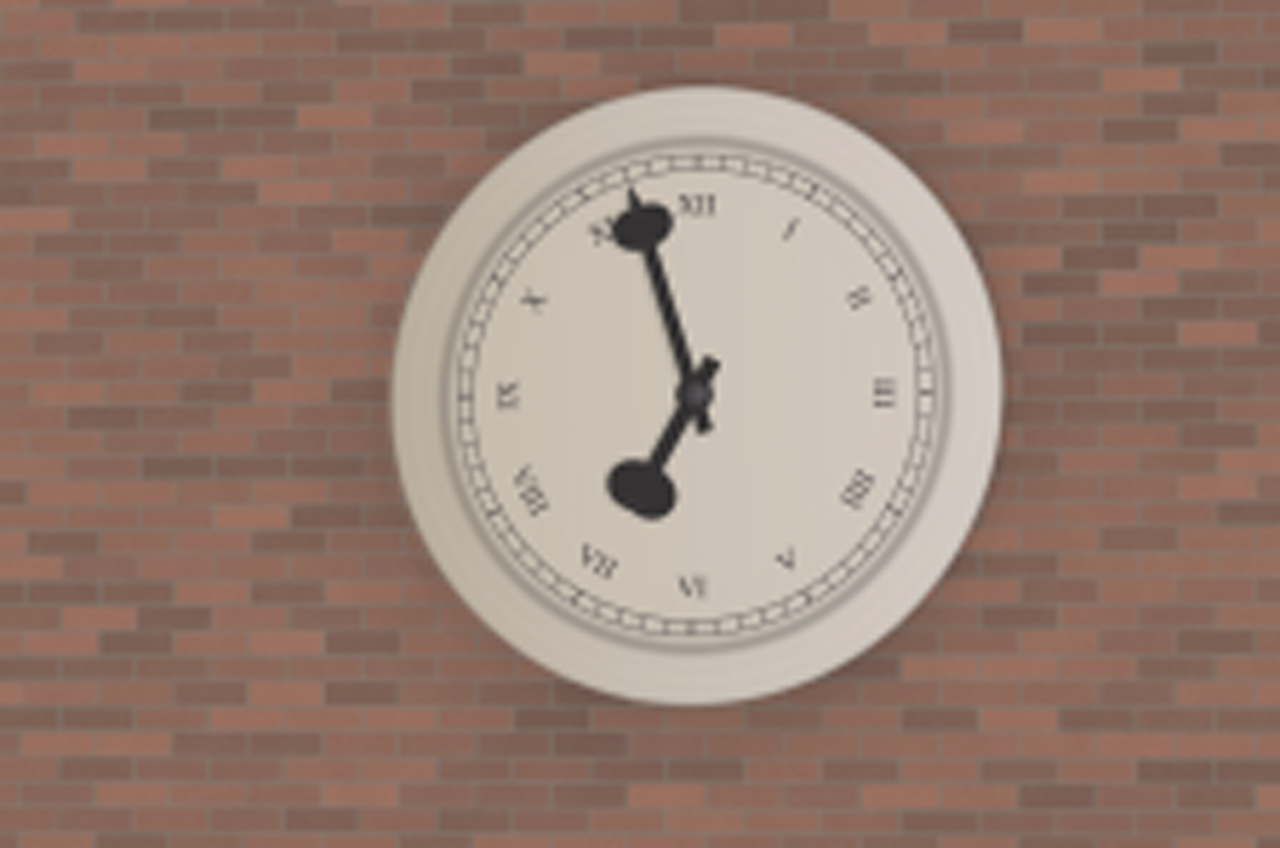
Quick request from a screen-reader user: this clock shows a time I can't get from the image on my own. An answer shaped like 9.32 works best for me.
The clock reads 6.57
